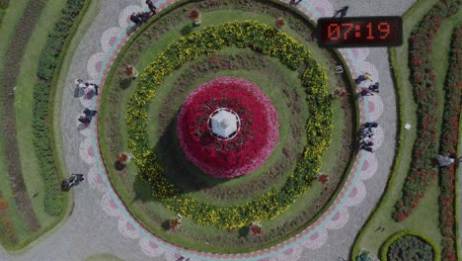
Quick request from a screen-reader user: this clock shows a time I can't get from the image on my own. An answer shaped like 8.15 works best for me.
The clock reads 7.19
